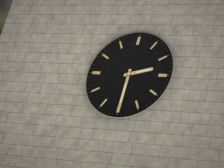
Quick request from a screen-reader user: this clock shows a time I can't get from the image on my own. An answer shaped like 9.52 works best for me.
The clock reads 2.30
